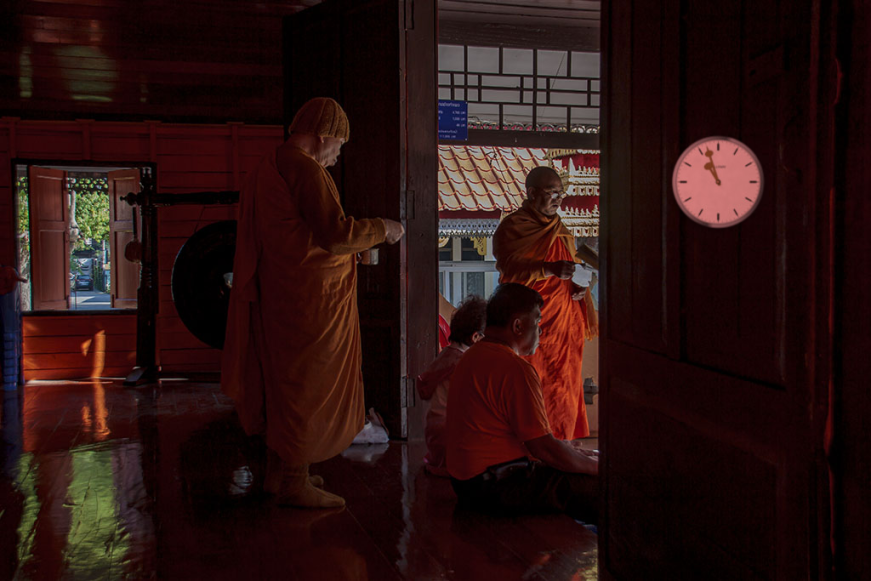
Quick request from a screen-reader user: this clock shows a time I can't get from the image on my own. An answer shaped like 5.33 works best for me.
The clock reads 10.57
